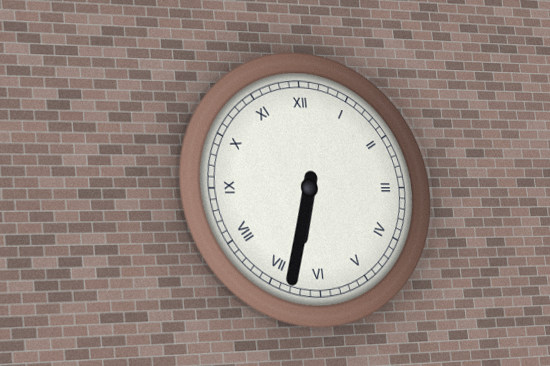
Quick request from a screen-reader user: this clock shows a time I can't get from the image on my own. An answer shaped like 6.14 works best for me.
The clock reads 6.33
